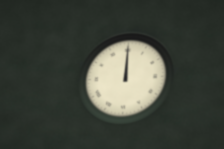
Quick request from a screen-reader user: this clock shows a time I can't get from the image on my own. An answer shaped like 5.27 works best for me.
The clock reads 12.00
